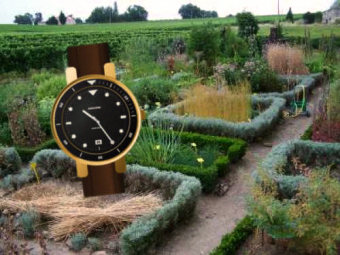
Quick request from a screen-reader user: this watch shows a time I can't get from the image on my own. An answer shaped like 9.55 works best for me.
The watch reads 10.25
